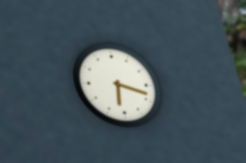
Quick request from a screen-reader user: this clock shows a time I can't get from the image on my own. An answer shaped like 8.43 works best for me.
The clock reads 6.18
